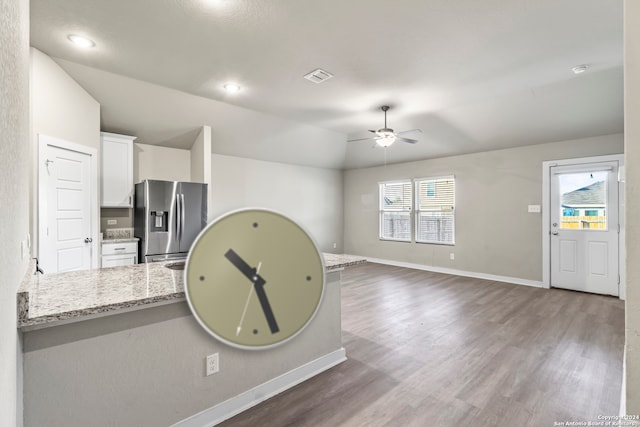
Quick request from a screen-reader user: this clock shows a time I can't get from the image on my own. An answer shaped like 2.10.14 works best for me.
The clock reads 10.26.33
